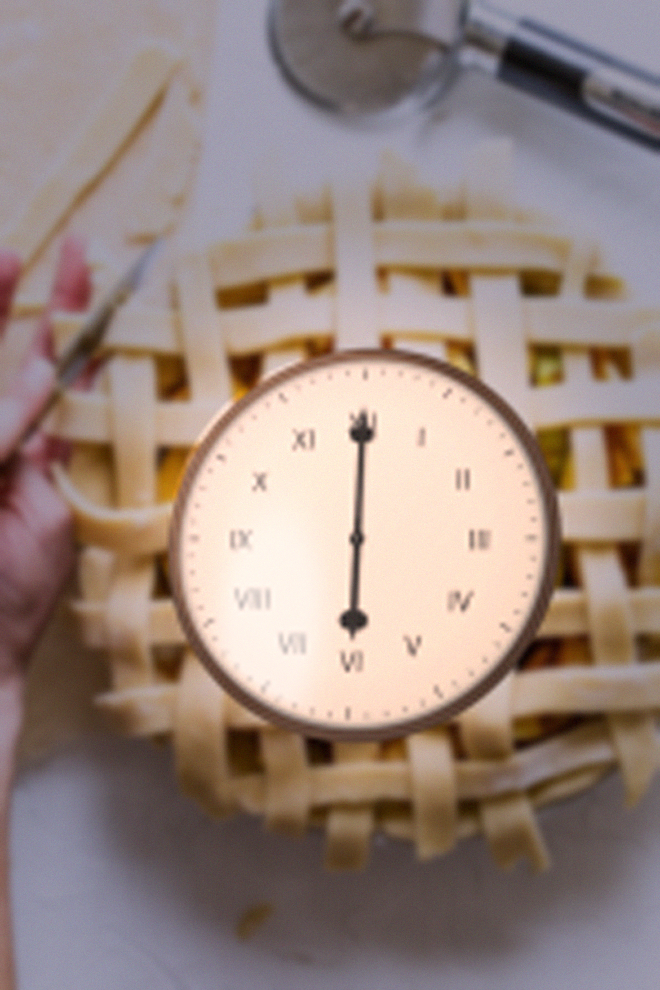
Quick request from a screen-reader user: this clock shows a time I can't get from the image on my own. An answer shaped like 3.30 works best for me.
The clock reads 6.00
